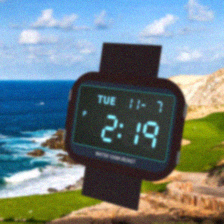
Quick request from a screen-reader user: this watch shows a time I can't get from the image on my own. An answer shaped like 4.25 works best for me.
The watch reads 2.19
